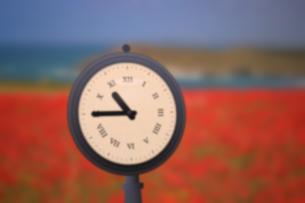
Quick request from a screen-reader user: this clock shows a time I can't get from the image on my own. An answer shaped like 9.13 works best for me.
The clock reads 10.45
